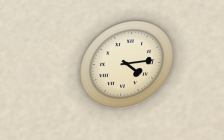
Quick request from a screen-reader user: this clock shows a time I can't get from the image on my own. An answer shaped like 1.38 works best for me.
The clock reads 4.14
